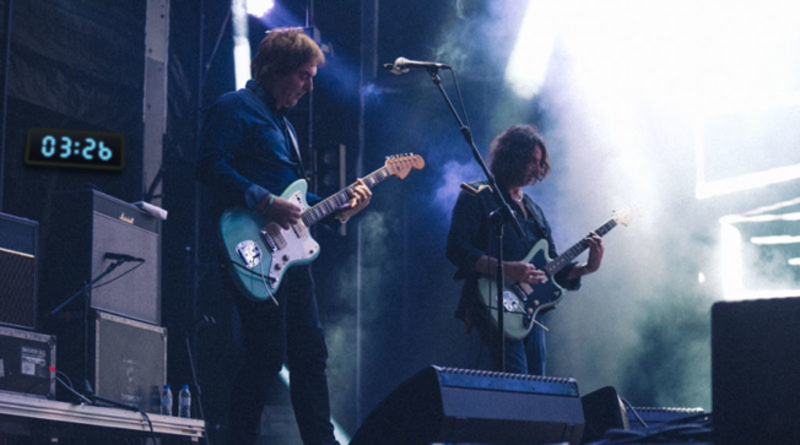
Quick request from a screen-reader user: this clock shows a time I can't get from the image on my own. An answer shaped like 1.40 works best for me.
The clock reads 3.26
